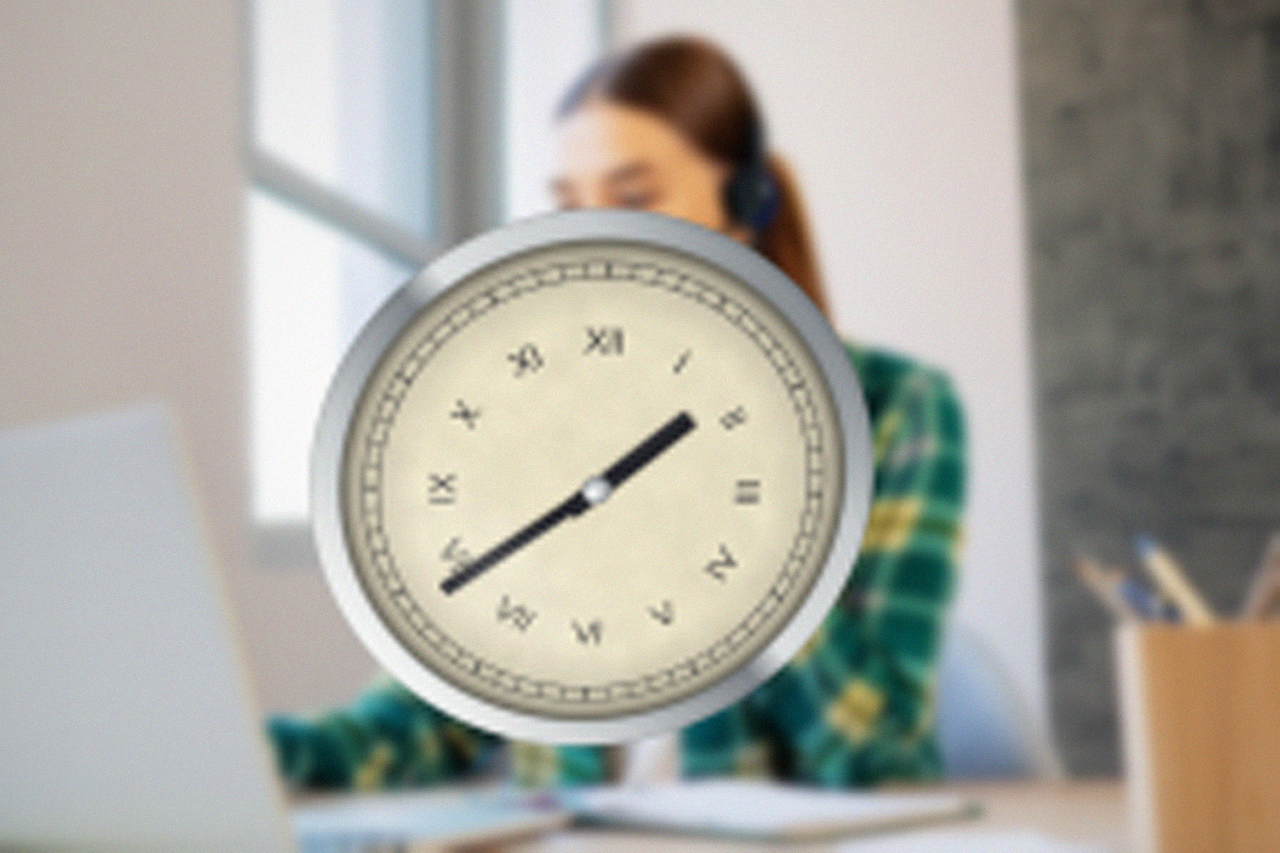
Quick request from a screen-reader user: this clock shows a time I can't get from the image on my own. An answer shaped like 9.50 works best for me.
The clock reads 1.39
